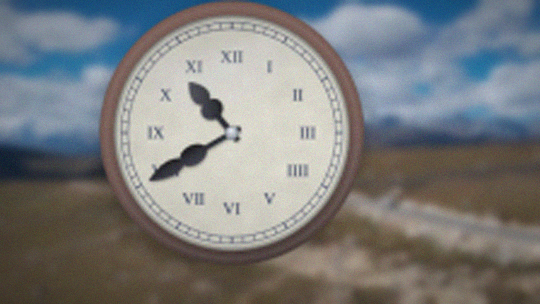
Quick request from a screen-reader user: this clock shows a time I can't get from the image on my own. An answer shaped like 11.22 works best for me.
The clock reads 10.40
